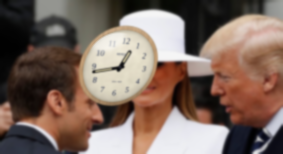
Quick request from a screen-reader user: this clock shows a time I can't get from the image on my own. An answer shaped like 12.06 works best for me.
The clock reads 12.43
